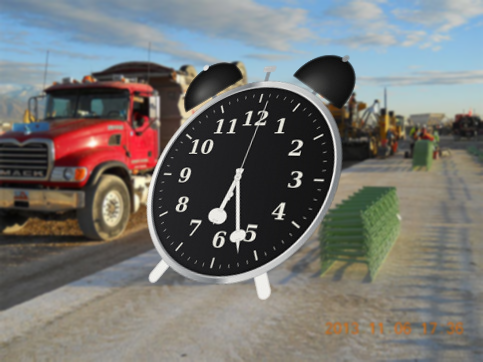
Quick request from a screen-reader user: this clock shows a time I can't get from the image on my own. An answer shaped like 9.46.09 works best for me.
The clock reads 6.27.01
